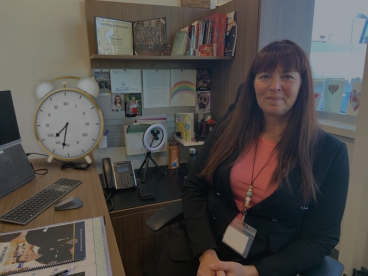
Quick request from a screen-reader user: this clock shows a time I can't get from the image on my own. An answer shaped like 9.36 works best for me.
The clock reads 7.32
